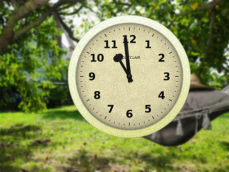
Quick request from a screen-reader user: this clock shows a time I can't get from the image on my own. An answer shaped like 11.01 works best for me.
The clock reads 10.59
